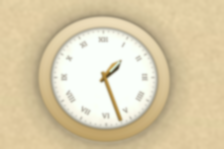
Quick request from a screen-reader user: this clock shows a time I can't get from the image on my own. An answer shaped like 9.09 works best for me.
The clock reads 1.27
